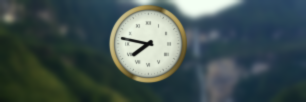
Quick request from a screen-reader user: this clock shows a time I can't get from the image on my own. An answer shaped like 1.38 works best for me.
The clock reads 7.47
